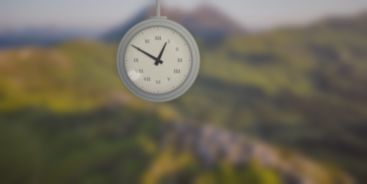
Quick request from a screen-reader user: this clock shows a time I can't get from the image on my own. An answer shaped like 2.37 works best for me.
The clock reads 12.50
